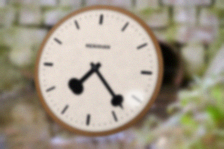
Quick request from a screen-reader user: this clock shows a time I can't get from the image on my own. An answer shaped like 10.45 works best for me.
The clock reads 7.23
